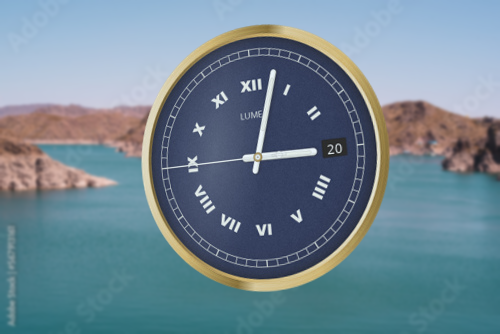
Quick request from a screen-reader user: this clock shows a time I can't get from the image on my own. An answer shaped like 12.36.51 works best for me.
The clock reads 3.02.45
